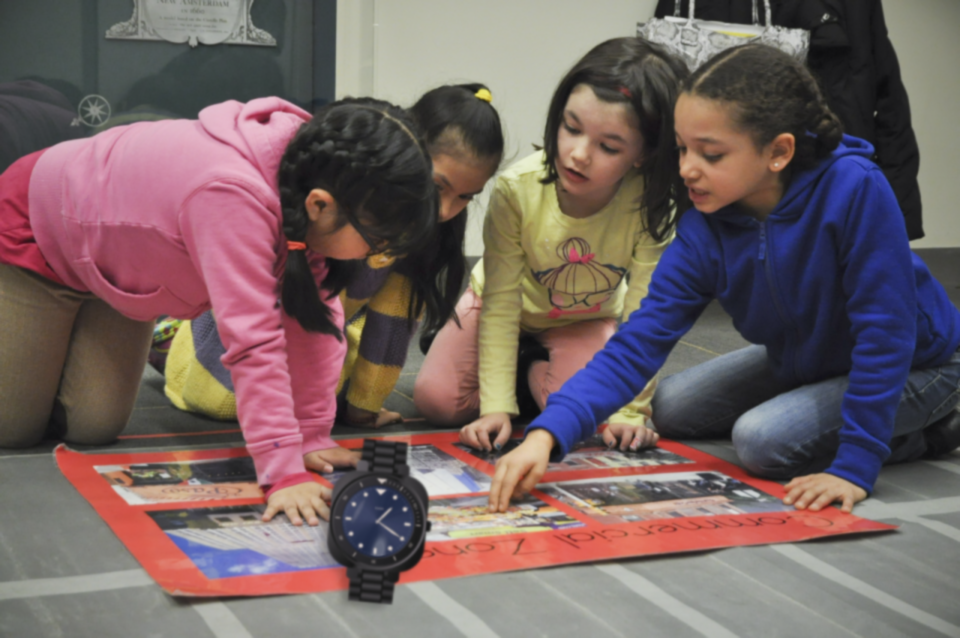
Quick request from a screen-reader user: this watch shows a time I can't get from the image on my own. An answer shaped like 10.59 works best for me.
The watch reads 1.20
